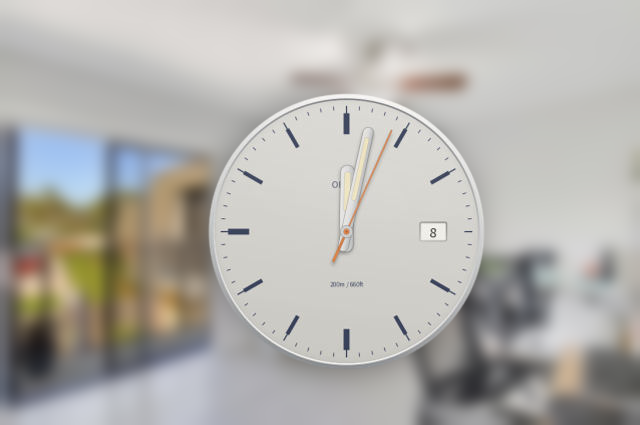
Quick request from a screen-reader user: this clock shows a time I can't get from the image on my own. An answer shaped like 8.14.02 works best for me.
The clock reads 12.02.04
